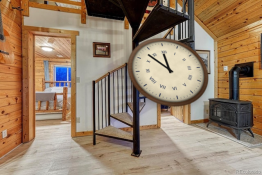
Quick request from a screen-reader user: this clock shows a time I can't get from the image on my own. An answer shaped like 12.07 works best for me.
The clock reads 11.53
